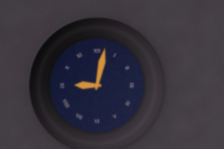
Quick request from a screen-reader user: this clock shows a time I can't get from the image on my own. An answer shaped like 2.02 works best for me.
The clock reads 9.02
